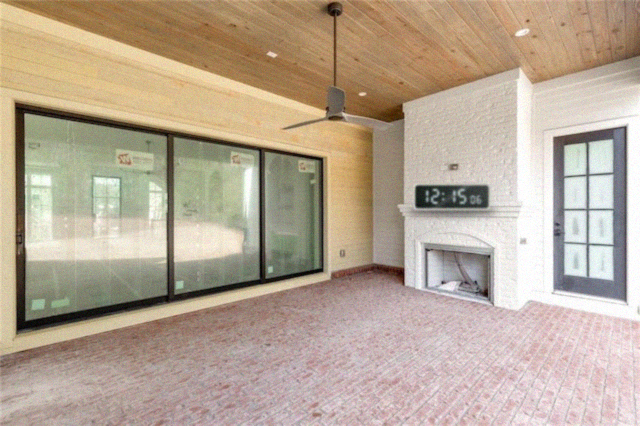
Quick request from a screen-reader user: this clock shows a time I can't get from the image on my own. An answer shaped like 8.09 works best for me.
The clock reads 12.15
